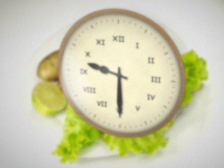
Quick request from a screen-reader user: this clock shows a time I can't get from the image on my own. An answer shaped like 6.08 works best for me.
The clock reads 9.30
